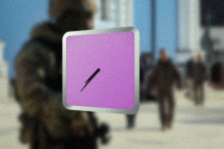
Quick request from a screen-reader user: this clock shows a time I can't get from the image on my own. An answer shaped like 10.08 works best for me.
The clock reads 7.37
